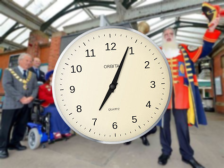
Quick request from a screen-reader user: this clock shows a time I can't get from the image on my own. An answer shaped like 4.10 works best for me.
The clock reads 7.04
